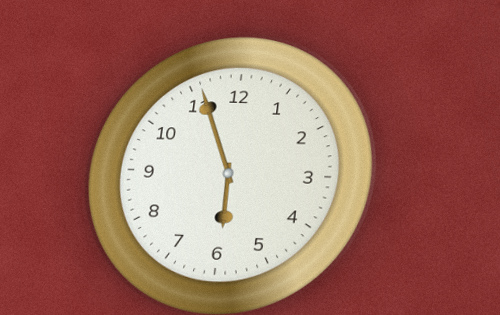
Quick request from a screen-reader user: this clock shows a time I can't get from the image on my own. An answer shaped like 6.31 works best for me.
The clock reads 5.56
